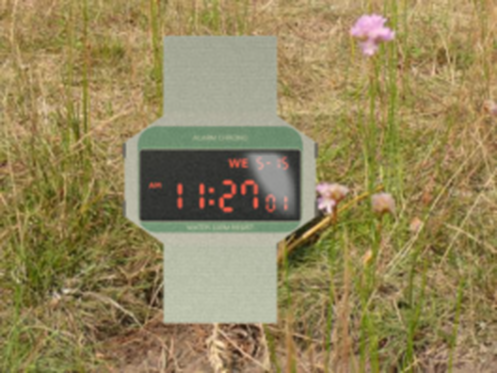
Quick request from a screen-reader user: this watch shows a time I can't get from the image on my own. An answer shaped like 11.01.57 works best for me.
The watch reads 11.27.01
